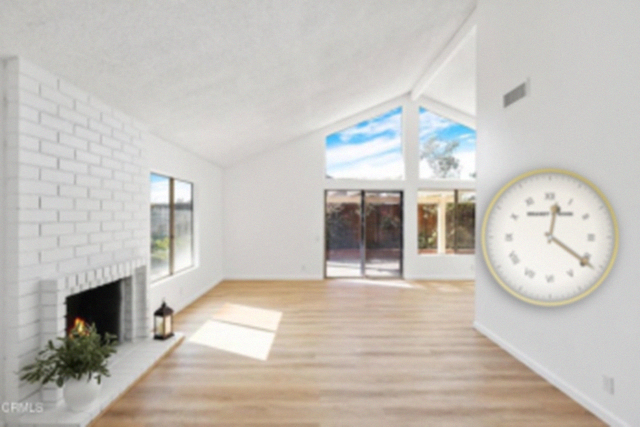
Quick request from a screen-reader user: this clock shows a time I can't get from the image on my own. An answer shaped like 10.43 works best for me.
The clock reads 12.21
